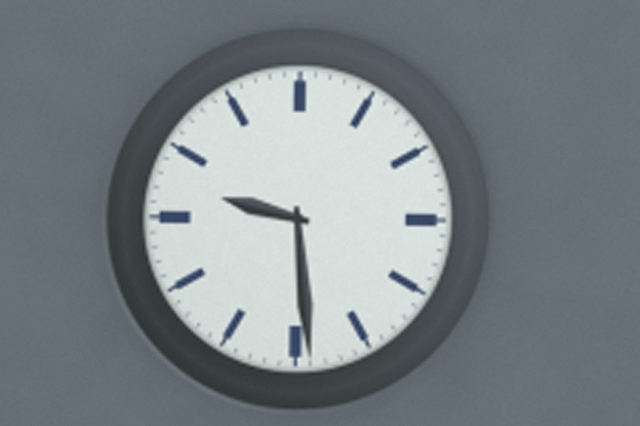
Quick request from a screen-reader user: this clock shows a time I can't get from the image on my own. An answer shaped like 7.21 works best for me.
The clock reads 9.29
